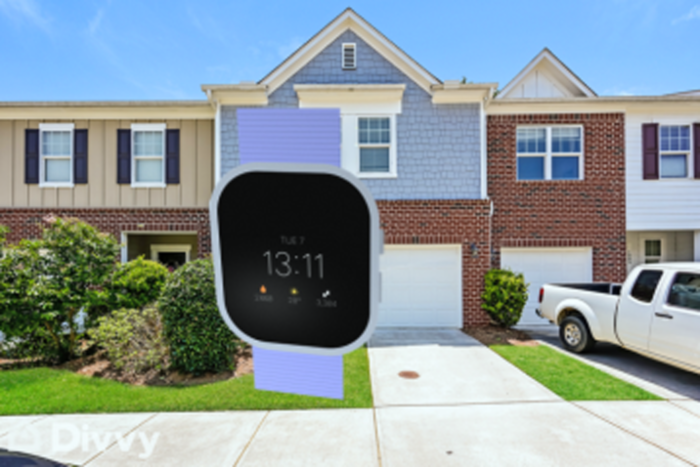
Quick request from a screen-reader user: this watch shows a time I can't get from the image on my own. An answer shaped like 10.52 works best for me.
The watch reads 13.11
